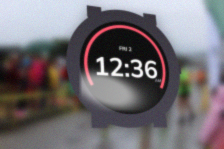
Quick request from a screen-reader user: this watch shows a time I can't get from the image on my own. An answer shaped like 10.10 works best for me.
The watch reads 12.36
